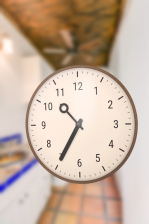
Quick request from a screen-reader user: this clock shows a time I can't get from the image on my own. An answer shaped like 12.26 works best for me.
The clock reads 10.35
